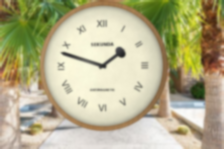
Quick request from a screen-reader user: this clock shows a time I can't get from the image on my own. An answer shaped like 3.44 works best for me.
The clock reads 1.48
